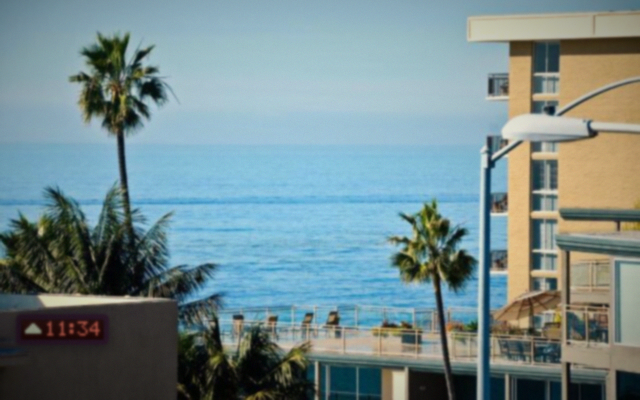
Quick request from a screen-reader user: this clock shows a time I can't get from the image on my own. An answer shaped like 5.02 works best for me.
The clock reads 11.34
